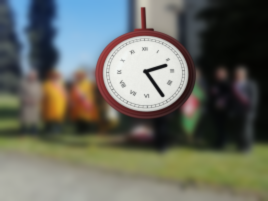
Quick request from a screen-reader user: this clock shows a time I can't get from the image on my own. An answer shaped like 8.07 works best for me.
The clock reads 2.25
